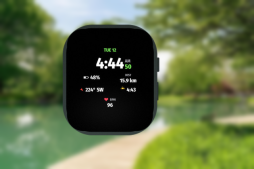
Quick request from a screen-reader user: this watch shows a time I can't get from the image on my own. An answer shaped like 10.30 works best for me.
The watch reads 4.44
